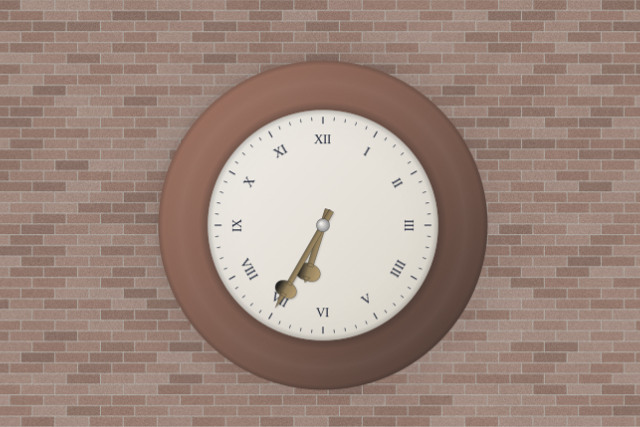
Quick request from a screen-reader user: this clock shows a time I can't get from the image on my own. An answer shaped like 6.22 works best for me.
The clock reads 6.35
